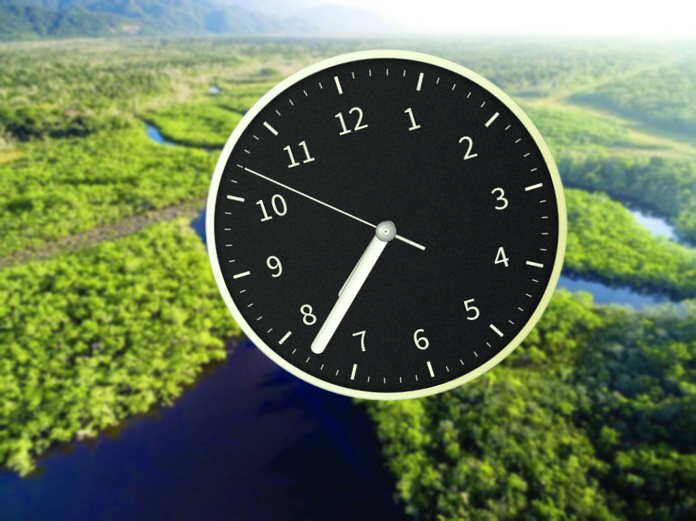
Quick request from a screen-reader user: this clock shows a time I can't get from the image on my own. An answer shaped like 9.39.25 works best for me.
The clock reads 7.37.52
